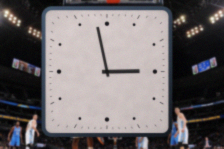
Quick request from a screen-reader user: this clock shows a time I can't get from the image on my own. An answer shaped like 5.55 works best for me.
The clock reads 2.58
